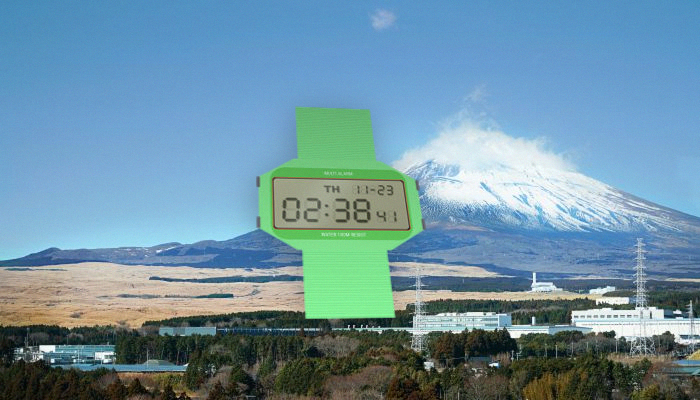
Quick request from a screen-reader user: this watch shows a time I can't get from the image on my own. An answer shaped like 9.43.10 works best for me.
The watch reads 2.38.41
